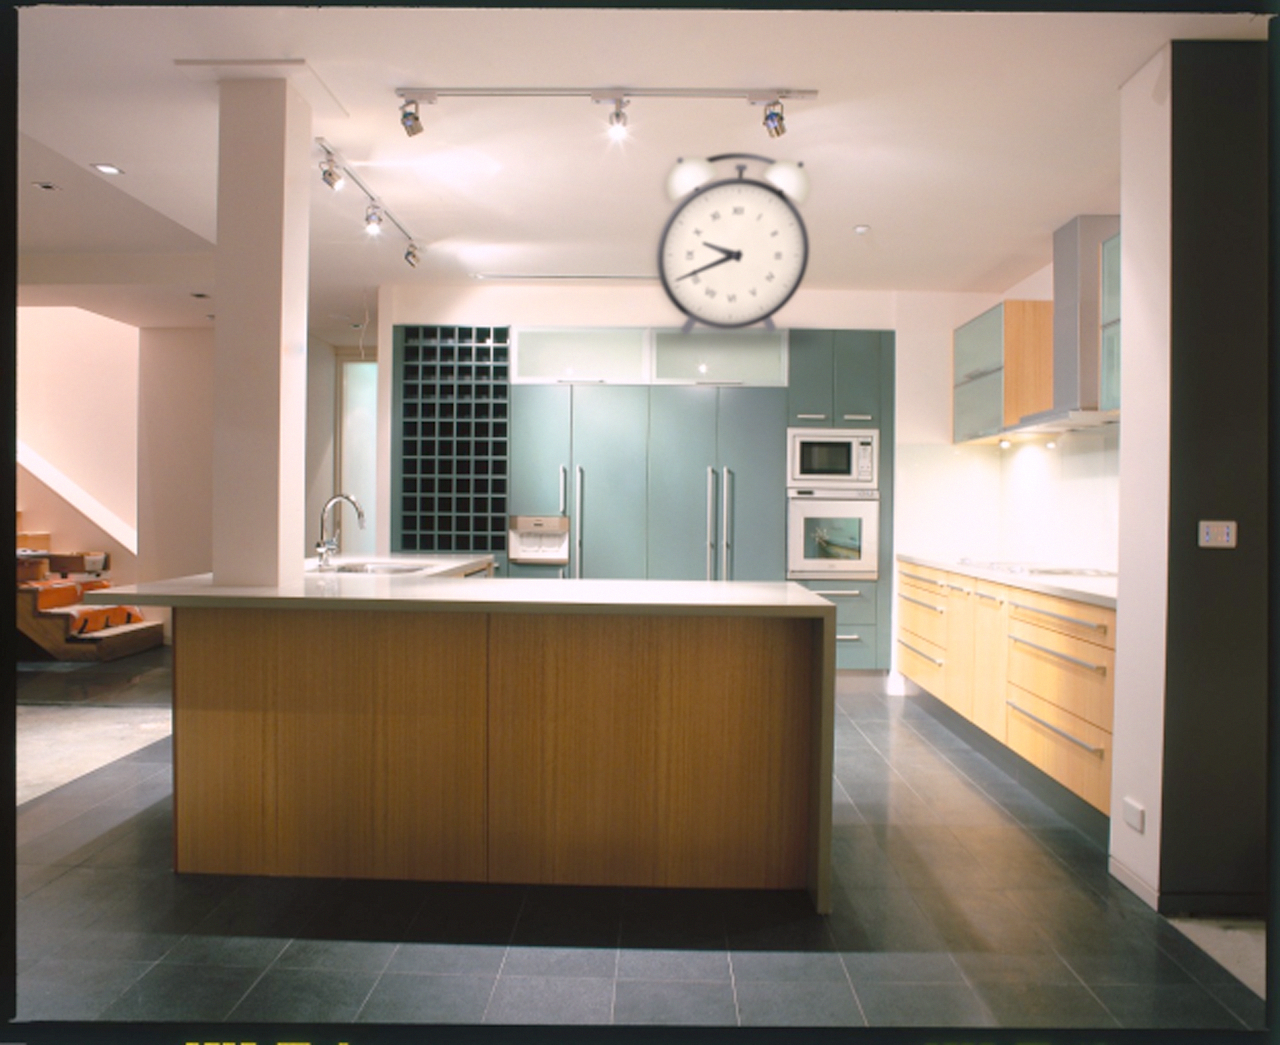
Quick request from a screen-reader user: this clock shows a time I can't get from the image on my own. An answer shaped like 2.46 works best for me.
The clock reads 9.41
